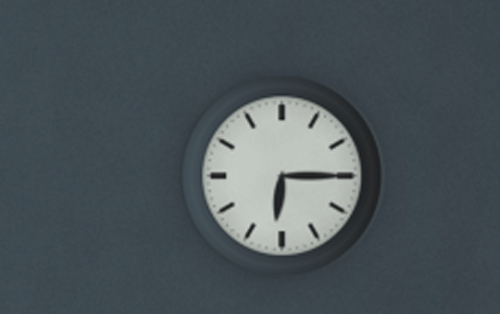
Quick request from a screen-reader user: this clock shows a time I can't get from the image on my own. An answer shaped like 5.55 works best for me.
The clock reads 6.15
